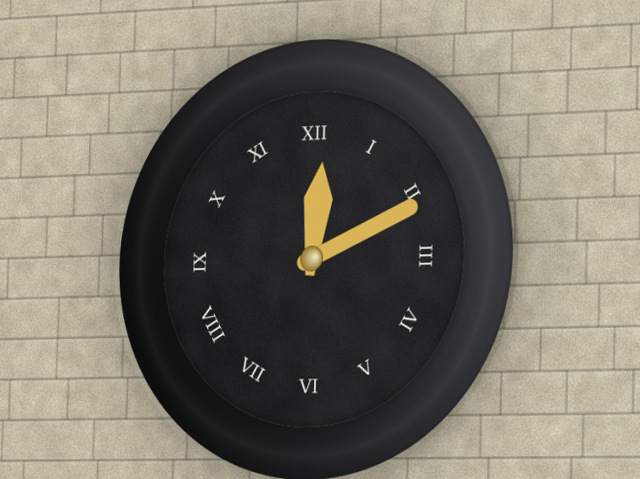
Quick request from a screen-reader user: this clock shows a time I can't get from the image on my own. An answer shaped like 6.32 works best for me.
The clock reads 12.11
